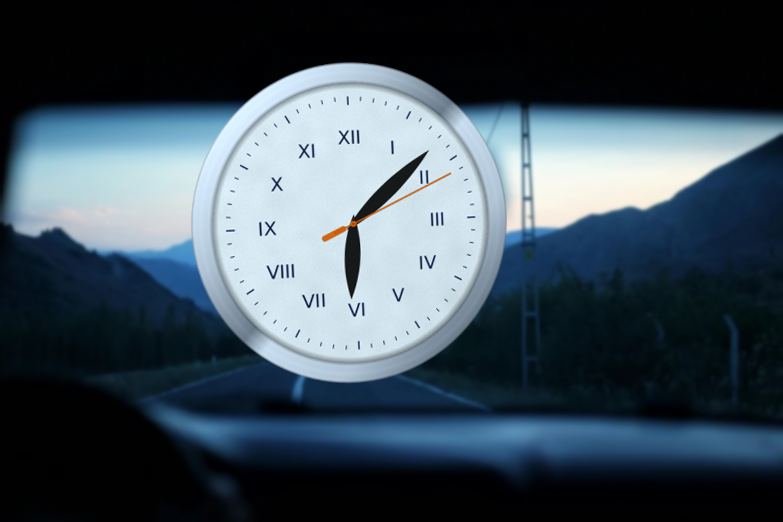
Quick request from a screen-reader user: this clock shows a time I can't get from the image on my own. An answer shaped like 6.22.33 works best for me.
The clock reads 6.08.11
